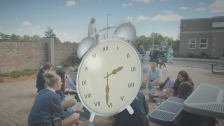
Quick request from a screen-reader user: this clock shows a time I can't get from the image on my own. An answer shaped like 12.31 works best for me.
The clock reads 2.31
